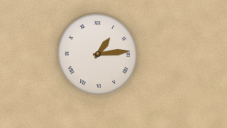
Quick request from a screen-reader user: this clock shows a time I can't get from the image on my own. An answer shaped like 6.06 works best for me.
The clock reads 1.14
